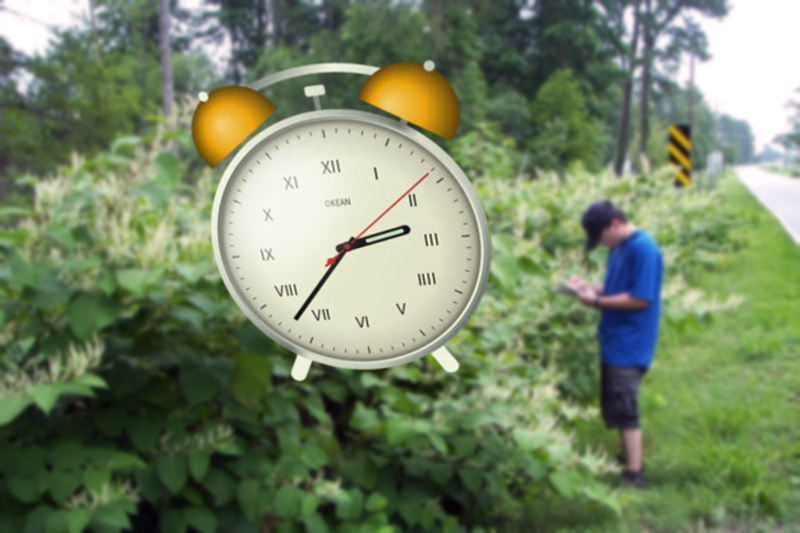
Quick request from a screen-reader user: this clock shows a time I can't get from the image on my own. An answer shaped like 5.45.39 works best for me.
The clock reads 2.37.09
